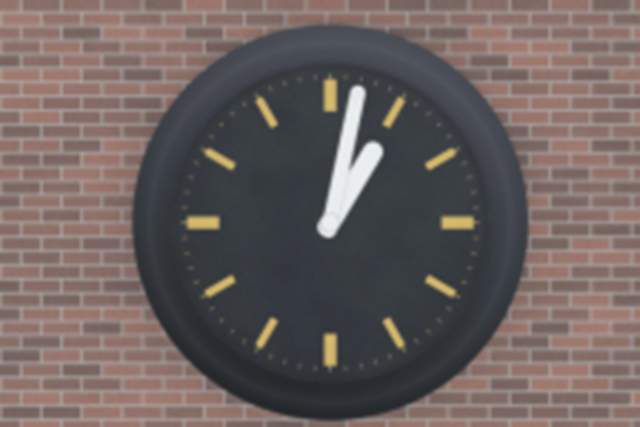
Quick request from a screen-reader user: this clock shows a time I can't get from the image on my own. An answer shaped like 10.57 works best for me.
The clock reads 1.02
